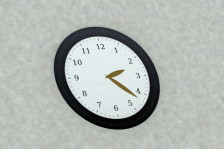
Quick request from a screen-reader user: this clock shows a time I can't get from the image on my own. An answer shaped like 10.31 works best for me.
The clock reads 2.22
